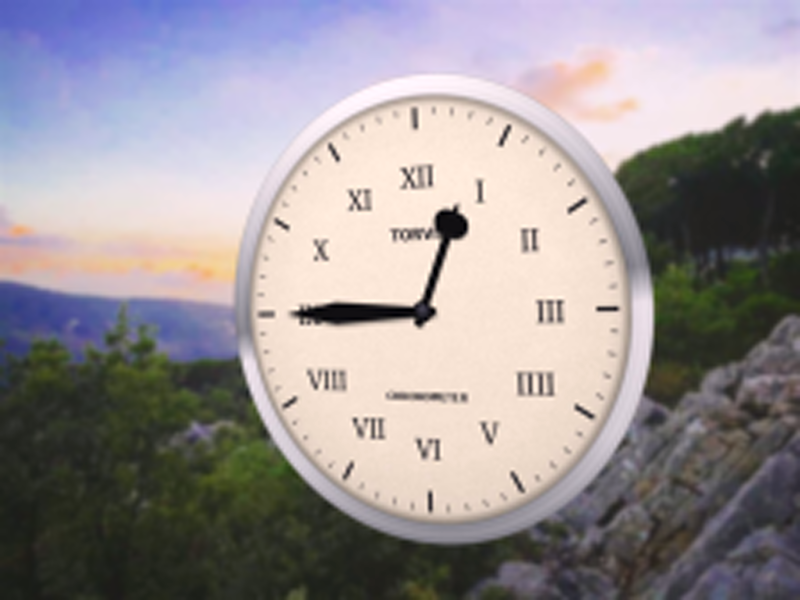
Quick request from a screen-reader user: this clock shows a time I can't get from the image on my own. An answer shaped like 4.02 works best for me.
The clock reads 12.45
